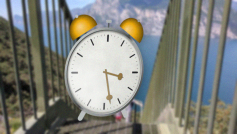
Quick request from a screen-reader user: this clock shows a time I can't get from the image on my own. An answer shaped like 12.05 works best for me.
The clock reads 3.28
